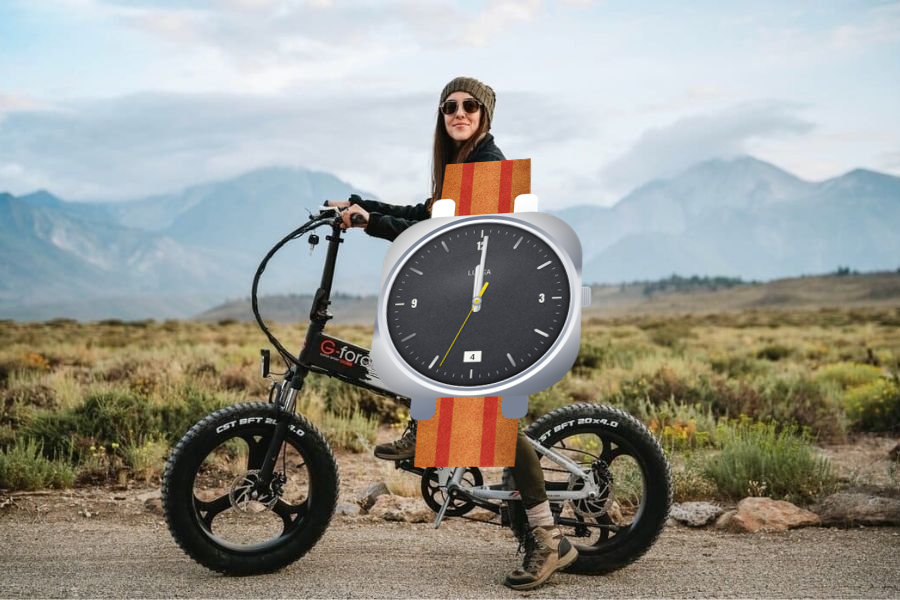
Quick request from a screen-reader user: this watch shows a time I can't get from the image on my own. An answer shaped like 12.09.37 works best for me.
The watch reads 12.00.34
